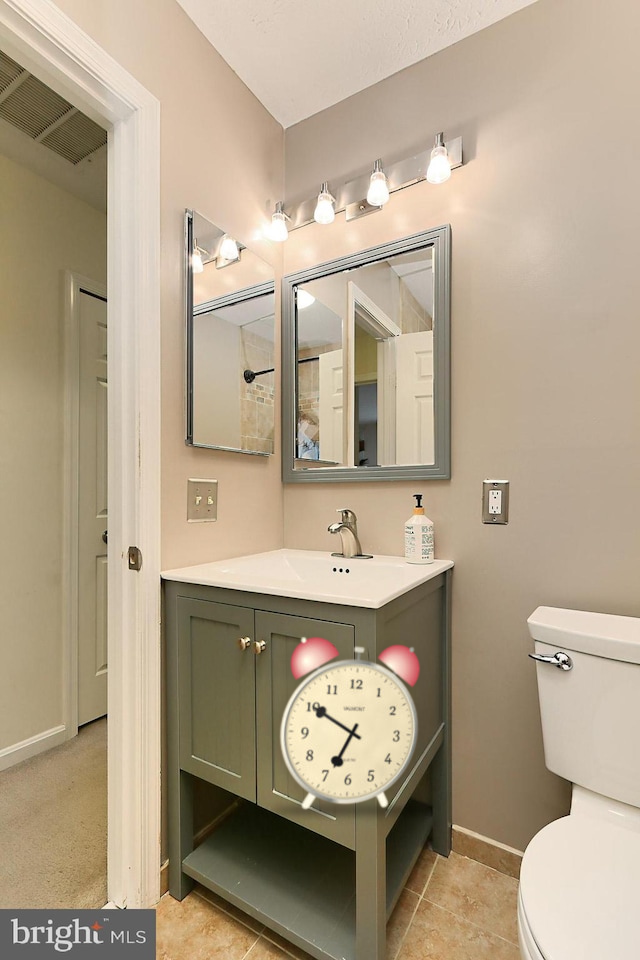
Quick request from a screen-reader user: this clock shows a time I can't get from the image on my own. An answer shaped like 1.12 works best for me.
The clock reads 6.50
